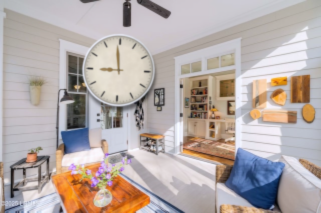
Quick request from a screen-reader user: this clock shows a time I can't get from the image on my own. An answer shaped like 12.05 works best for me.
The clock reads 8.59
